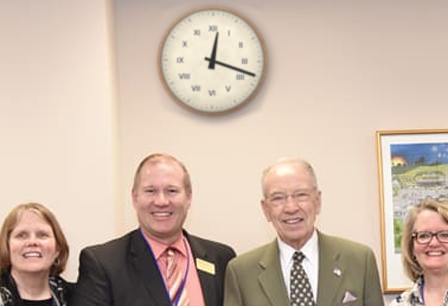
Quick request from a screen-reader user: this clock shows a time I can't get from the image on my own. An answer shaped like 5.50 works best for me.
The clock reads 12.18
